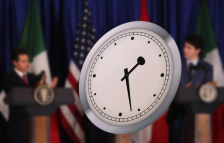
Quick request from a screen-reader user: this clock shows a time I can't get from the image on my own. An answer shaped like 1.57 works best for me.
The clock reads 1.27
